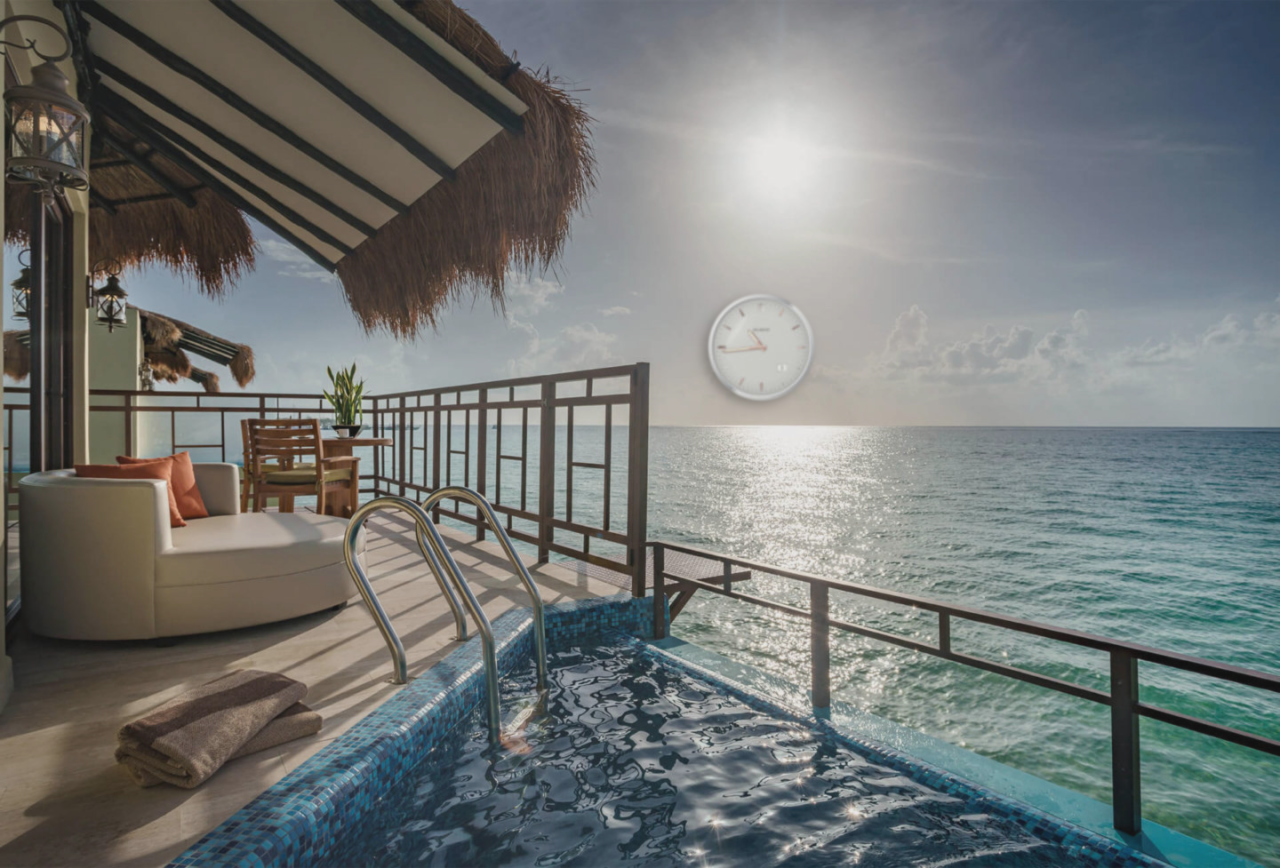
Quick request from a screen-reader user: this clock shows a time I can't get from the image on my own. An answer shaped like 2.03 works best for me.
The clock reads 10.44
